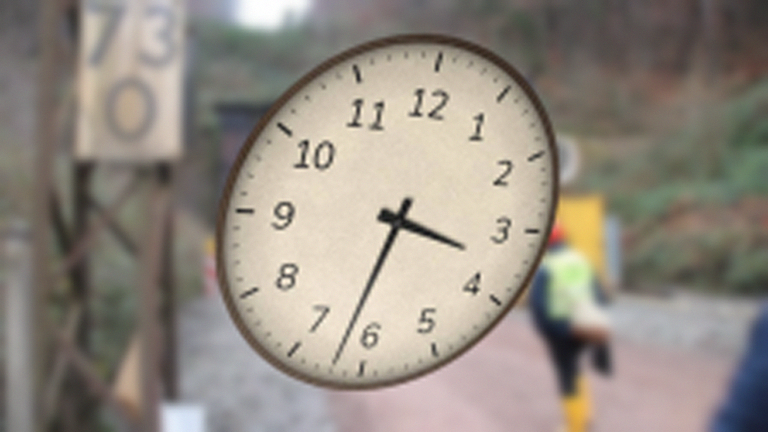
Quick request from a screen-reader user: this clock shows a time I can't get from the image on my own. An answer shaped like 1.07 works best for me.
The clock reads 3.32
